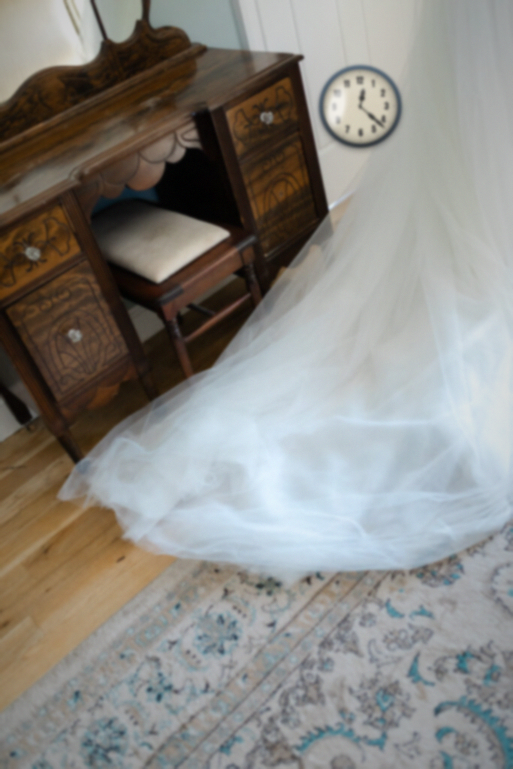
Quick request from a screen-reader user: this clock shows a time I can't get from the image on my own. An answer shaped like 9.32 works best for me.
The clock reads 12.22
